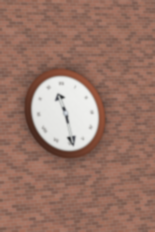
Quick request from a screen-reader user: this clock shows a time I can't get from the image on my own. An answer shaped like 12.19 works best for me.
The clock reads 11.29
